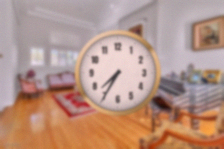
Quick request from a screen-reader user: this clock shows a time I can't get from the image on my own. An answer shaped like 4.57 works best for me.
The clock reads 7.35
